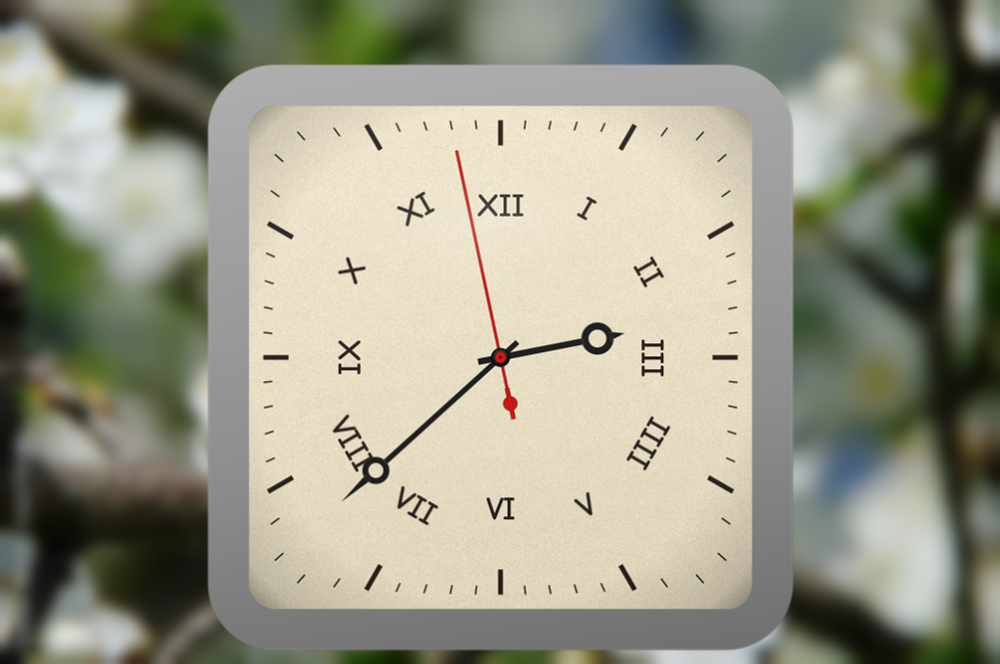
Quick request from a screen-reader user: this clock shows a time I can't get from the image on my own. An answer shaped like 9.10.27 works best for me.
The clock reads 2.37.58
